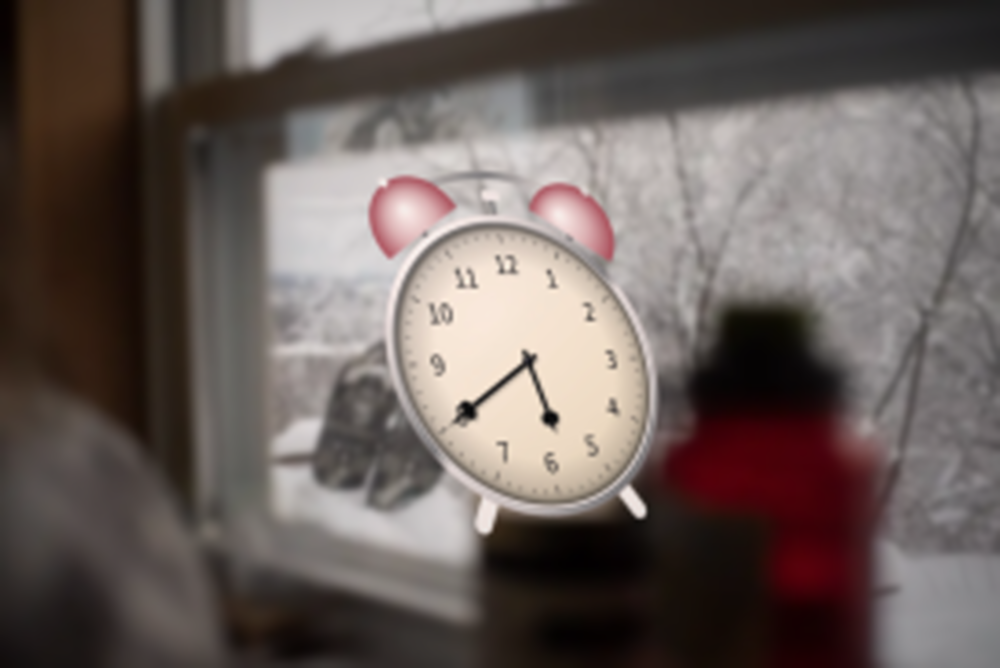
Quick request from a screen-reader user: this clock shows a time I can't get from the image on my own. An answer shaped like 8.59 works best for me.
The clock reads 5.40
